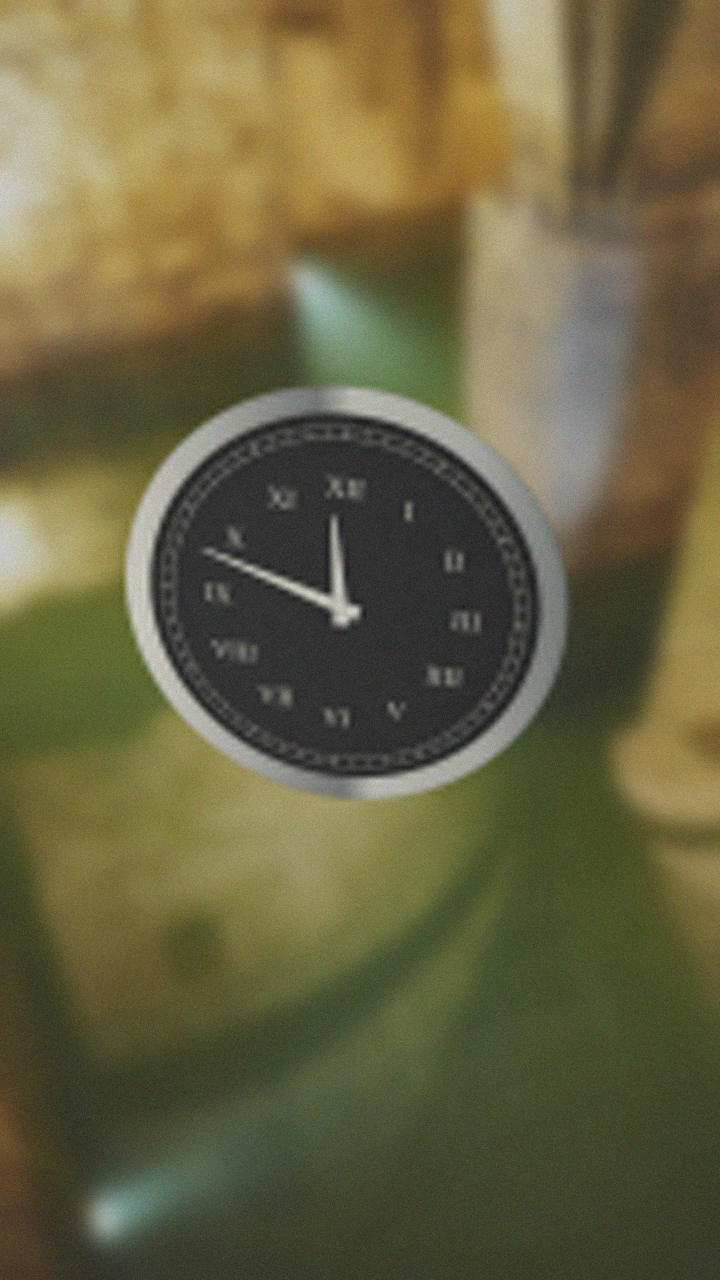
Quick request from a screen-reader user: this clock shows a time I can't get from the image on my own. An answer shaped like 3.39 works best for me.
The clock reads 11.48
